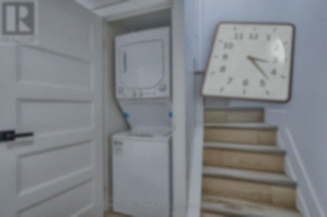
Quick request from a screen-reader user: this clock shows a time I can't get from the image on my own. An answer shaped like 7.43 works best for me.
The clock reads 3.23
